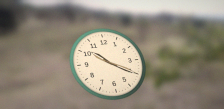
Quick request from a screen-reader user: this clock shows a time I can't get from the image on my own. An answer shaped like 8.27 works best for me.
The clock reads 10.20
